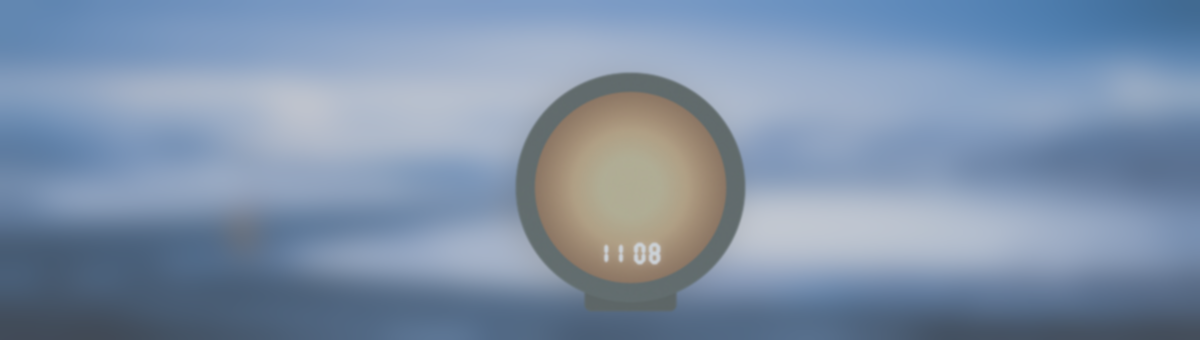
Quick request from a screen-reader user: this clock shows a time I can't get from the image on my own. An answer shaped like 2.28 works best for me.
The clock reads 11.08
